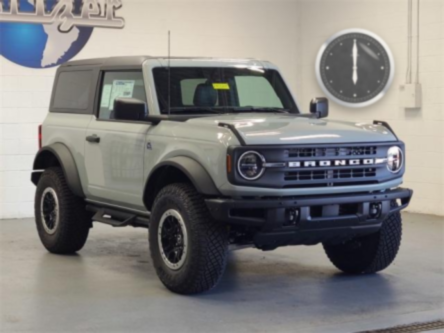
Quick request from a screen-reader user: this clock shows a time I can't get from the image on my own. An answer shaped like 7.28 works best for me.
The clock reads 6.00
